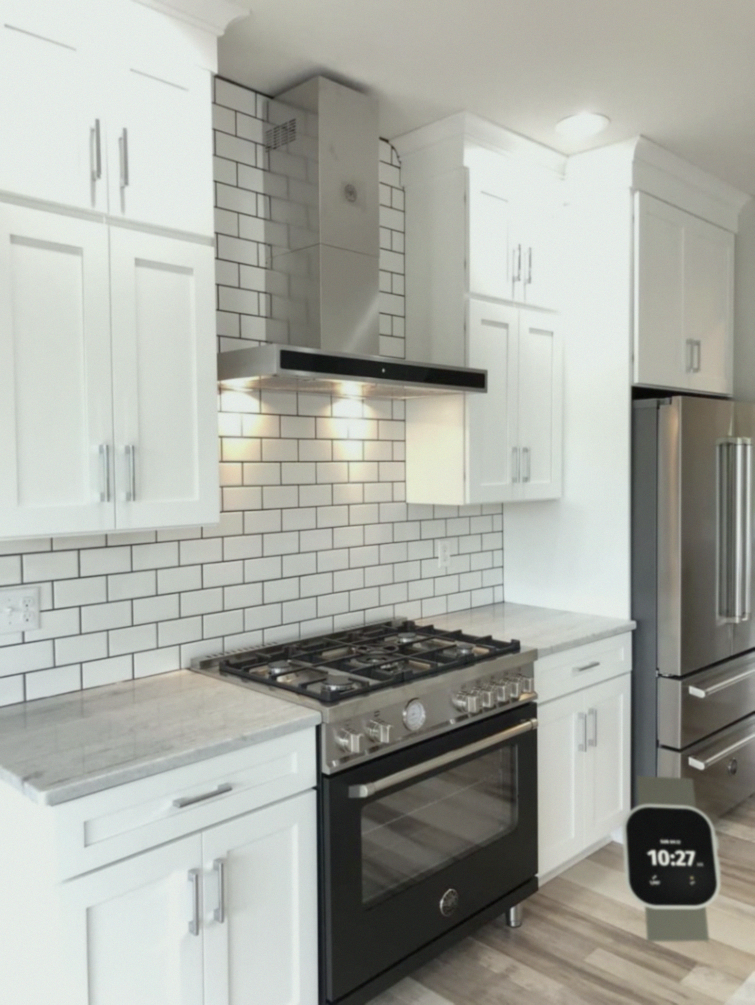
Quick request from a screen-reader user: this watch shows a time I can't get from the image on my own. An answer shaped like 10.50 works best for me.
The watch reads 10.27
